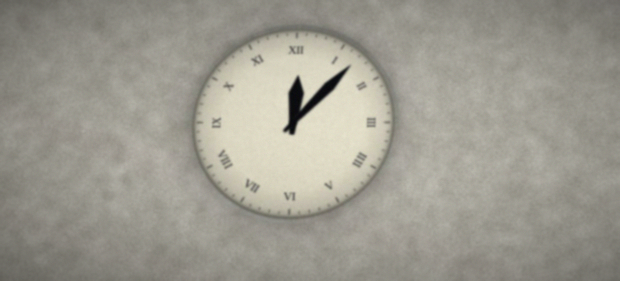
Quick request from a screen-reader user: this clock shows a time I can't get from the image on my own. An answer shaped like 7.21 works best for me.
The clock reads 12.07
